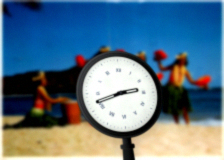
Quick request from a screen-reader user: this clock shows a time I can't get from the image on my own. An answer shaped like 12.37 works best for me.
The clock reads 2.42
